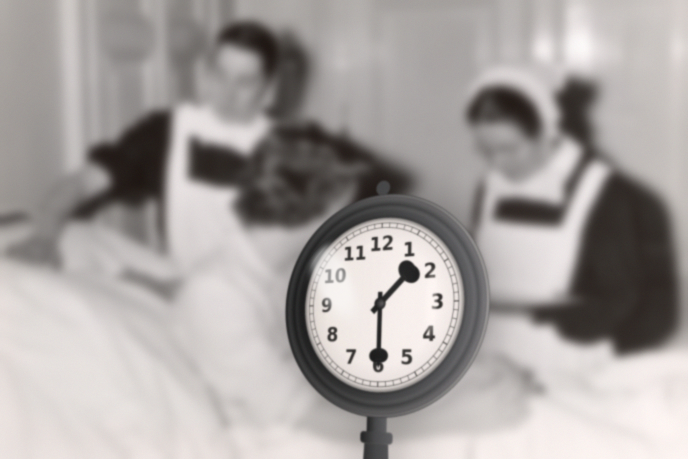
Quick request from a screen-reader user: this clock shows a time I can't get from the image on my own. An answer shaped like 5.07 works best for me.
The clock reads 1.30
